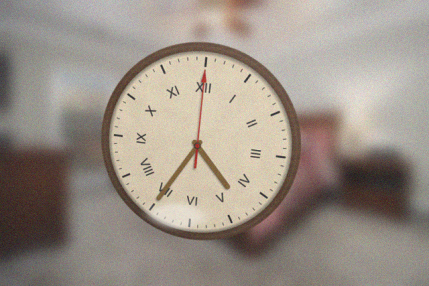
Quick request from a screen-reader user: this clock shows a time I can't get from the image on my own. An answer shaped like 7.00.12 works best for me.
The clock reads 4.35.00
